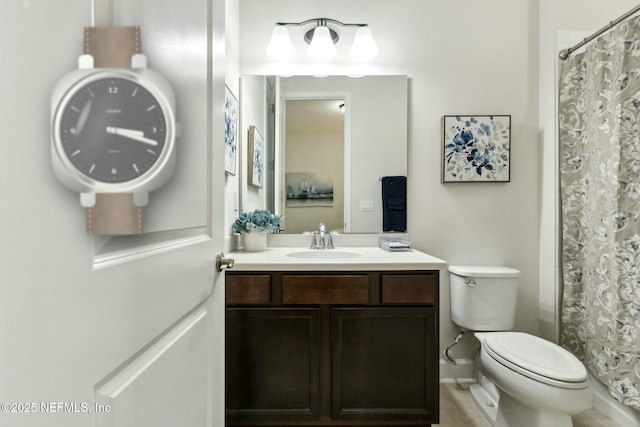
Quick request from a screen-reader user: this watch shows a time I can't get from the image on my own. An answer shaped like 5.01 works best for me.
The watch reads 3.18
